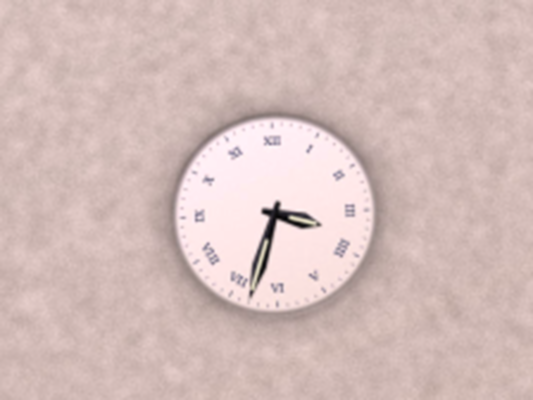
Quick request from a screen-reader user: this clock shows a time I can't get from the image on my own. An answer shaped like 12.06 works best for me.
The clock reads 3.33
